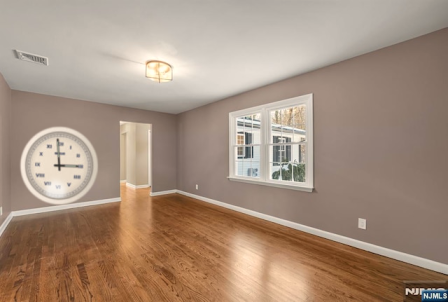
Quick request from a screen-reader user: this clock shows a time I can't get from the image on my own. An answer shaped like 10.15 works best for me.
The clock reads 2.59
